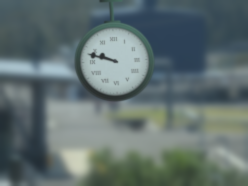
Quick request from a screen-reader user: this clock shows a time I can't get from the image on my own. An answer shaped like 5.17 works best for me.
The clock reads 9.48
